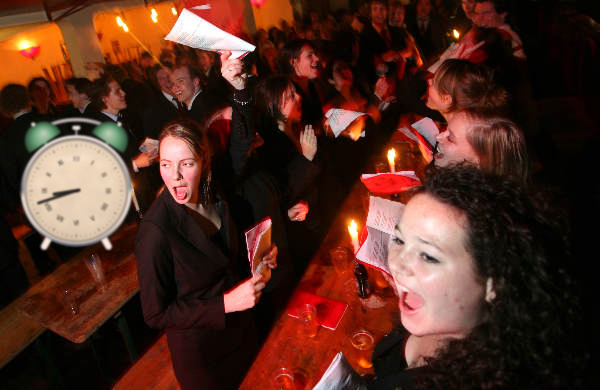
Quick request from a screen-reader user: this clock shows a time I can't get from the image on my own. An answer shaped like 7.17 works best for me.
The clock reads 8.42
